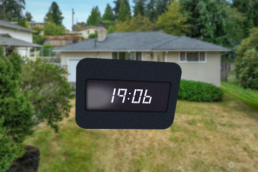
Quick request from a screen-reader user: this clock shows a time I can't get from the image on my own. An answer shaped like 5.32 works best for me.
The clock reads 19.06
